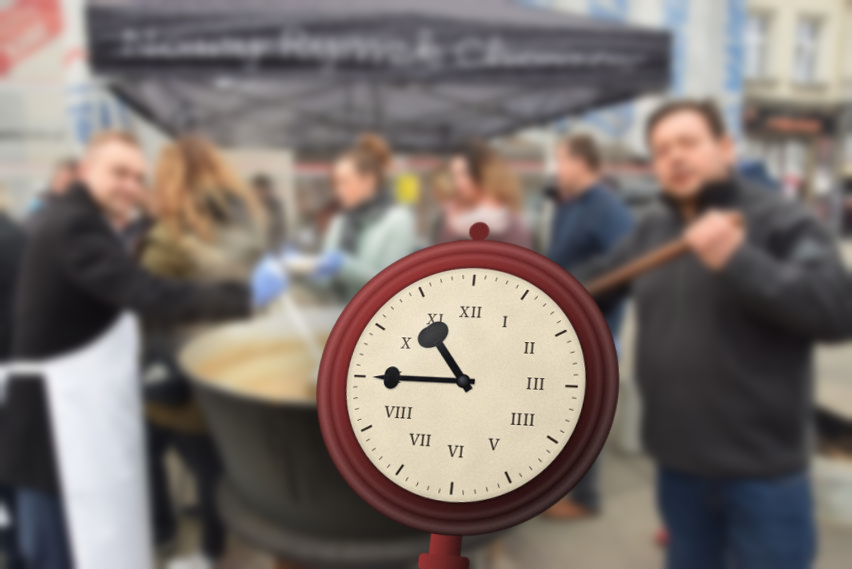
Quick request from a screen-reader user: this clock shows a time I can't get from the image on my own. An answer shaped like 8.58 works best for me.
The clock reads 10.45
